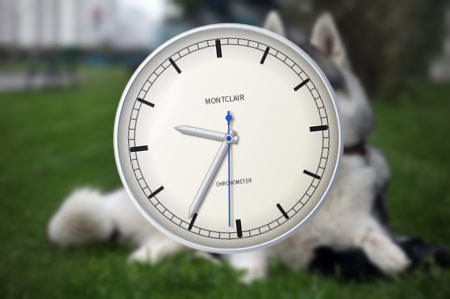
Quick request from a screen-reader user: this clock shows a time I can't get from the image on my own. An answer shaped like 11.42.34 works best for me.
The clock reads 9.35.31
